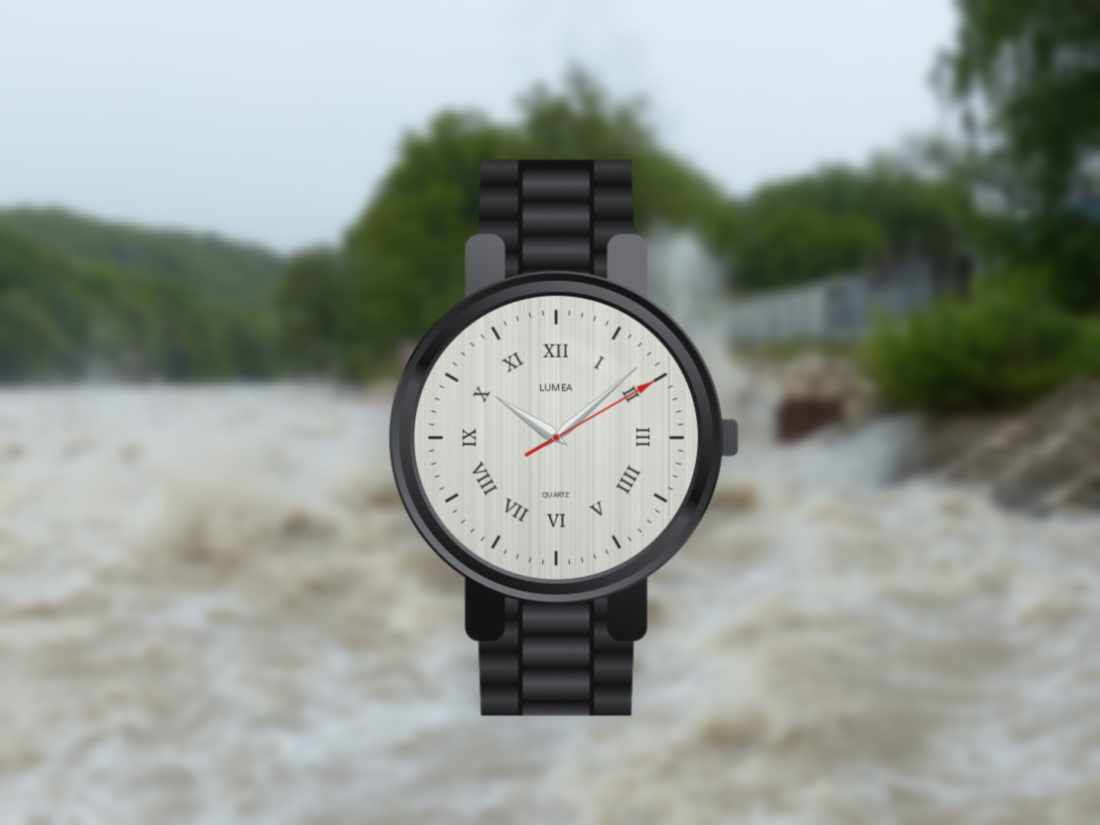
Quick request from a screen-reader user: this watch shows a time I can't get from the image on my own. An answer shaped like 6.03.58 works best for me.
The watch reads 10.08.10
